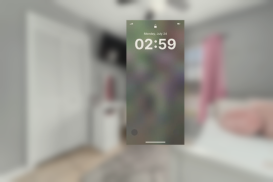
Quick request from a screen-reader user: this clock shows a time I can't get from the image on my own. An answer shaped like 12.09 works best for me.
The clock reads 2.59
